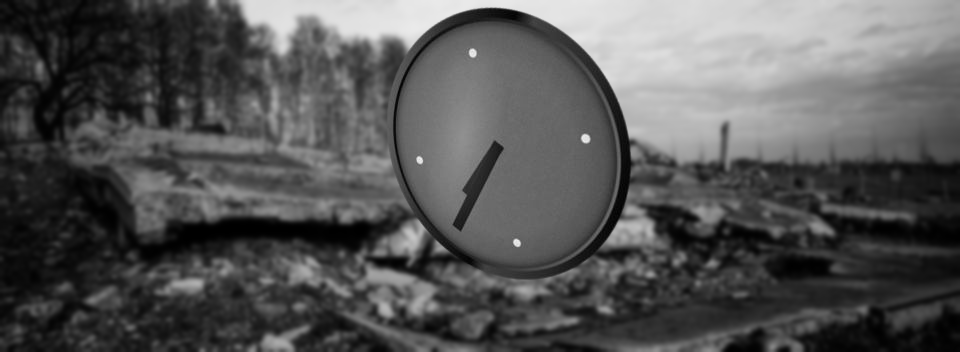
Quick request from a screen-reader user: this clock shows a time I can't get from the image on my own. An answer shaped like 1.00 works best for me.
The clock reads 7.37
